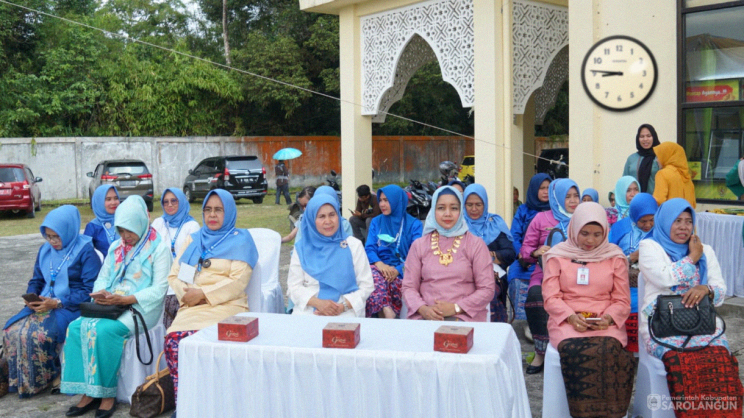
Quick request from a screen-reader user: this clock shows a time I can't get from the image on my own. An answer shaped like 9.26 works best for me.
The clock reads 8.46
